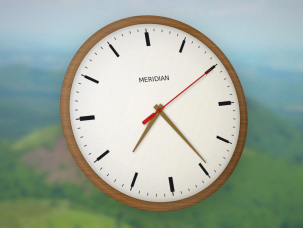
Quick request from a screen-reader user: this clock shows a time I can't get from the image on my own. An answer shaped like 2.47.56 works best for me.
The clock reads 7.24.10
